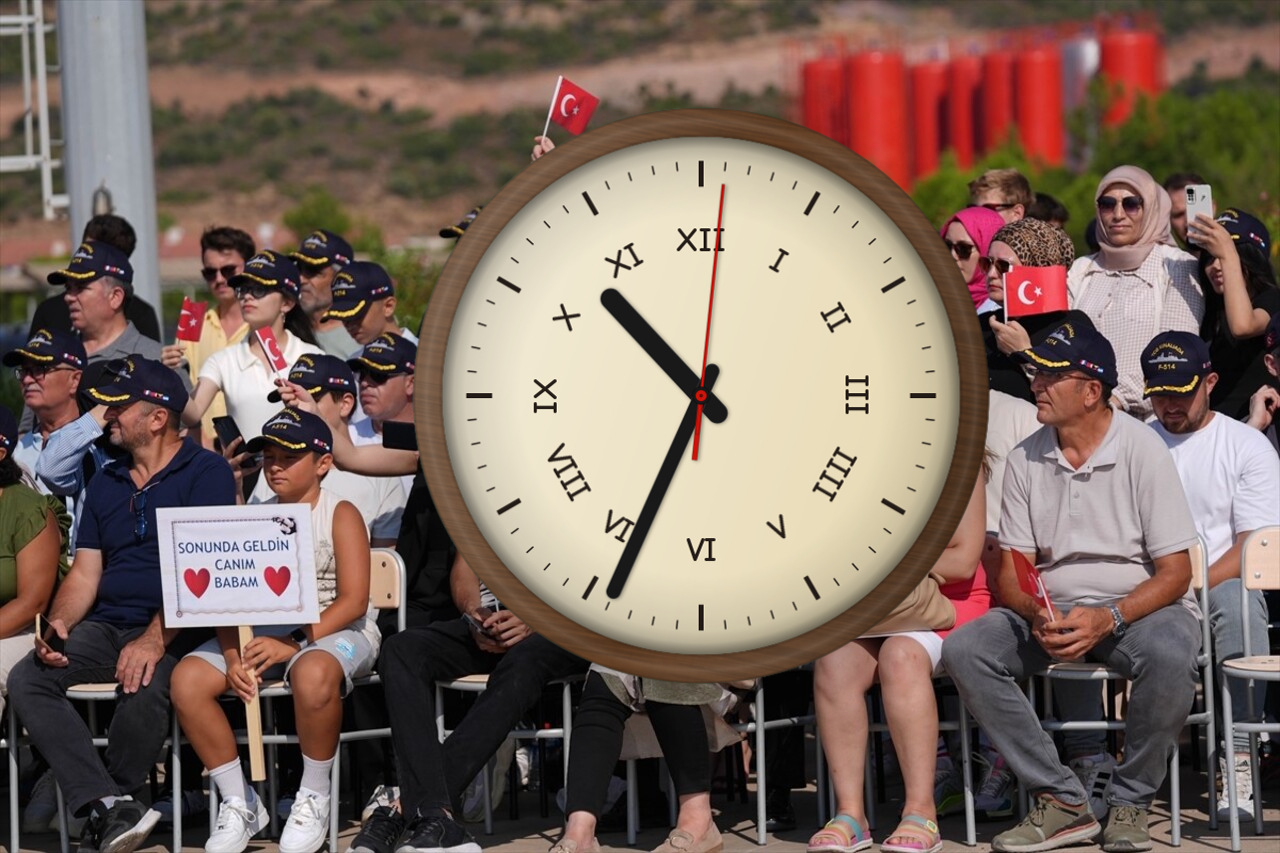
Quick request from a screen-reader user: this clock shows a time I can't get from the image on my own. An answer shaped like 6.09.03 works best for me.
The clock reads 10.34.01
